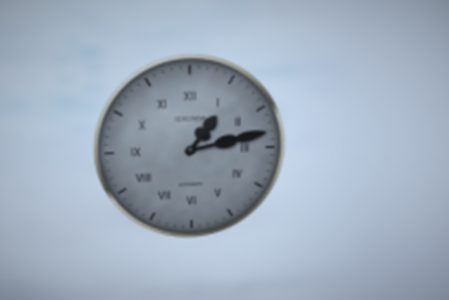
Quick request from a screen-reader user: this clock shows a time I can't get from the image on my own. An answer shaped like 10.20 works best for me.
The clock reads 1.13
